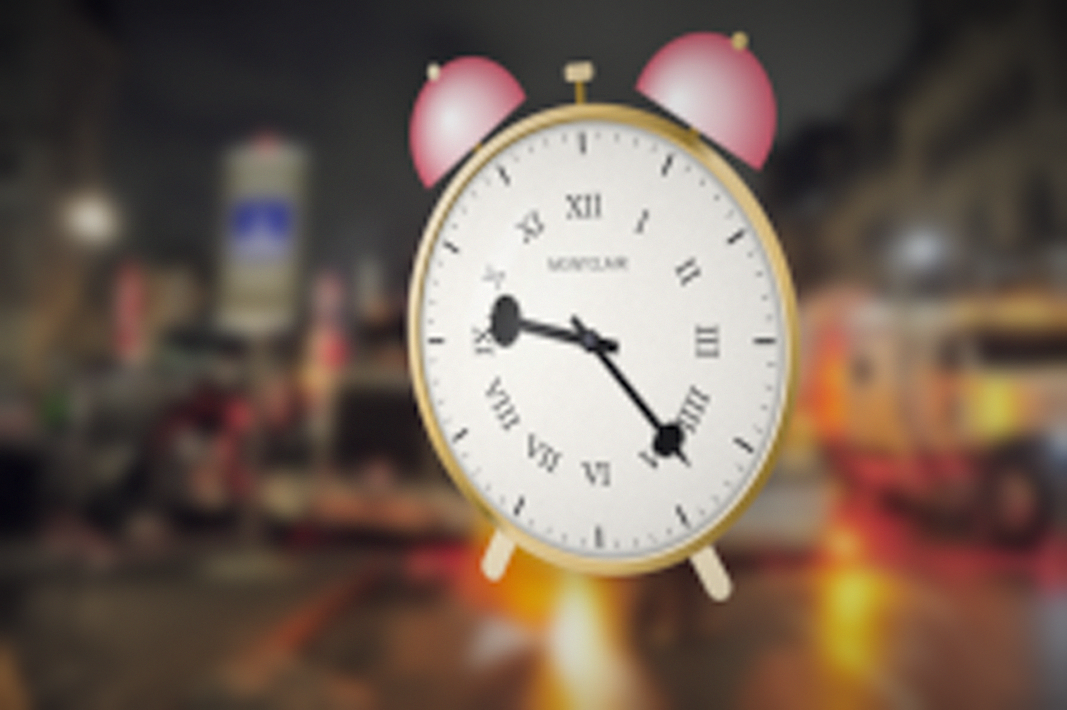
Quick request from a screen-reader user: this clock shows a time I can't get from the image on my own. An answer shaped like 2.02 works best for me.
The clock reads 9.23
